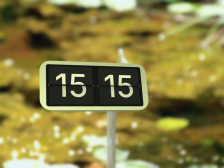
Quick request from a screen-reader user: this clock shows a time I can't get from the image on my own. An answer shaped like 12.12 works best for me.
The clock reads 15.15
